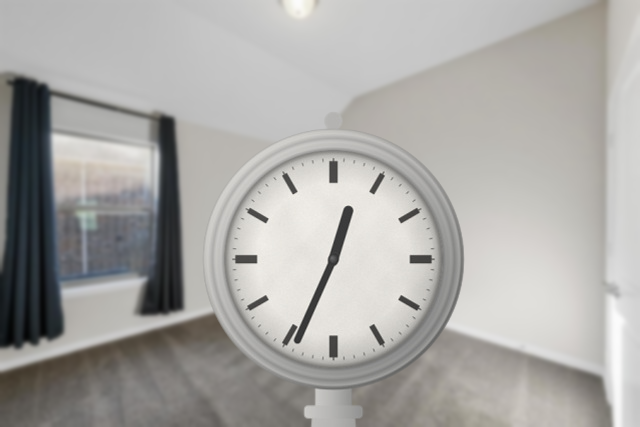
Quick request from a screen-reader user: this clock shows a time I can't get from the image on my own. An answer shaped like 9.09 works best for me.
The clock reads 12.34
